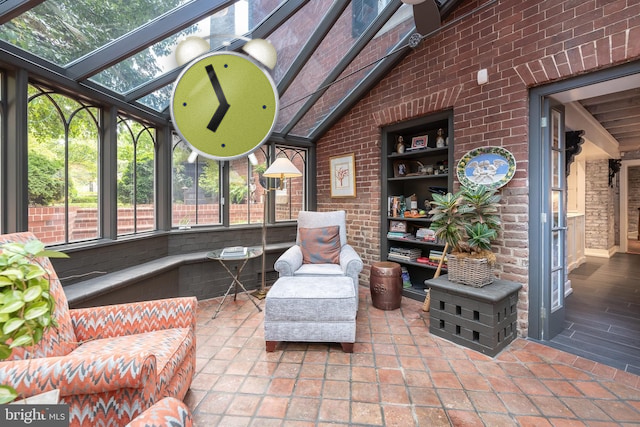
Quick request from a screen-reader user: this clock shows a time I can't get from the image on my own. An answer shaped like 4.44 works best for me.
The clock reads 6.56
